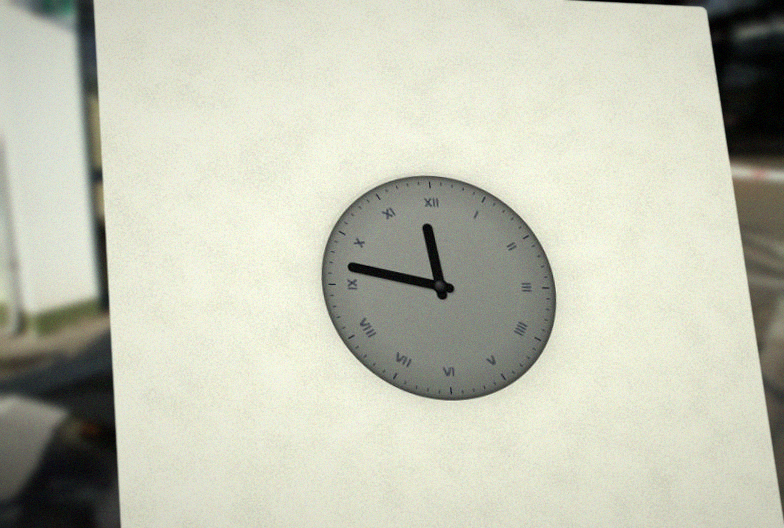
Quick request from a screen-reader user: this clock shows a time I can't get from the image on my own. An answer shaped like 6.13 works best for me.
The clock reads 11.47
